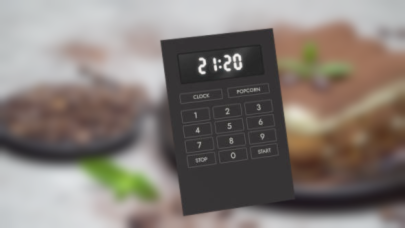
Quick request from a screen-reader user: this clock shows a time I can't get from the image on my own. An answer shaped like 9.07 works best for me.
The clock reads 21.20
